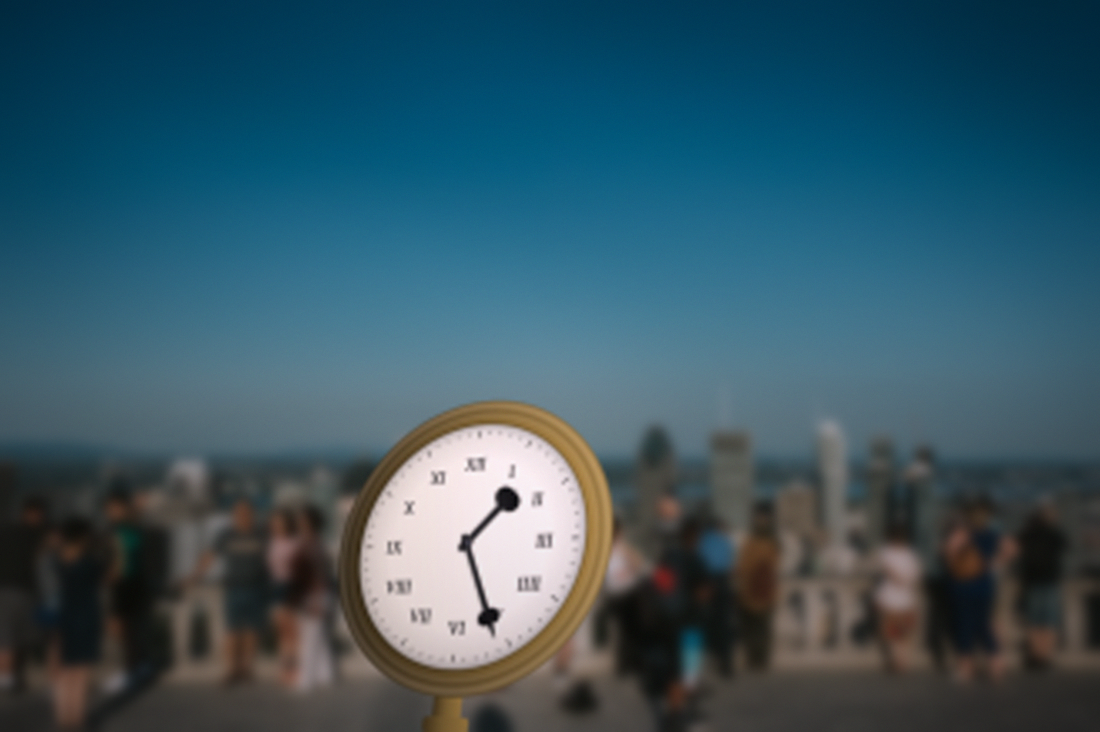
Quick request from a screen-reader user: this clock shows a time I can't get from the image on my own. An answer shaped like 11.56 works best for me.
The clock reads 1.26
